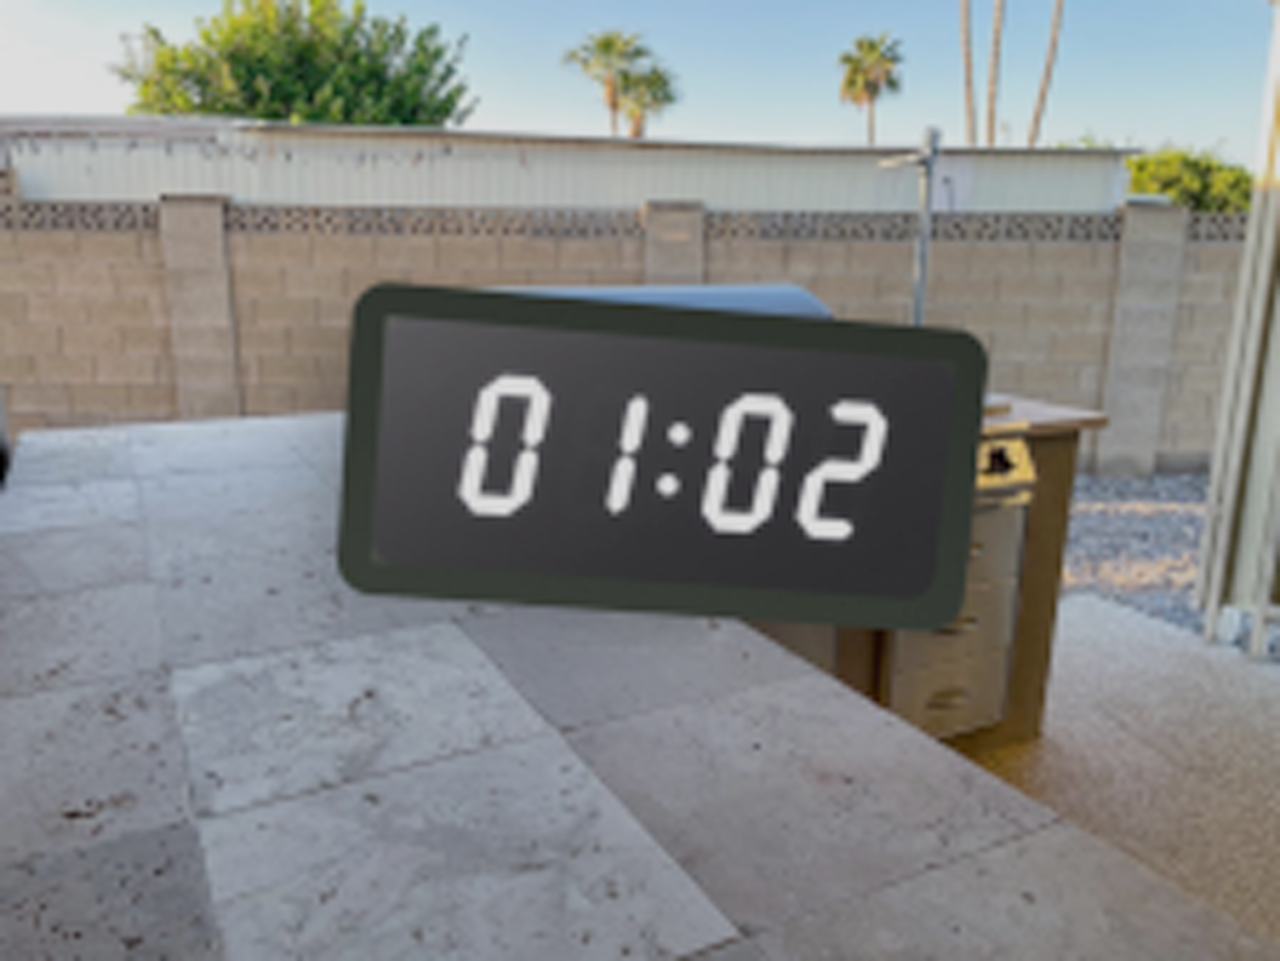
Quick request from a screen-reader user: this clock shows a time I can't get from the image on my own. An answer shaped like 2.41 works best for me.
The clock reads 1.02
